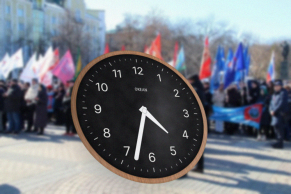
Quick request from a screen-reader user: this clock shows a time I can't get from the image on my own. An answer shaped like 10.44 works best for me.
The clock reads 4.33
